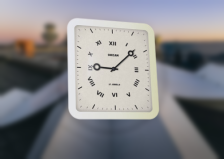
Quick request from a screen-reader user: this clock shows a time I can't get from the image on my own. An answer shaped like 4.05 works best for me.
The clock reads 9.08
